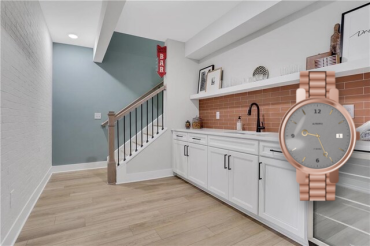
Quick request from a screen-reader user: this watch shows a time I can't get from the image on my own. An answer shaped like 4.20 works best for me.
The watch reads 9.26
